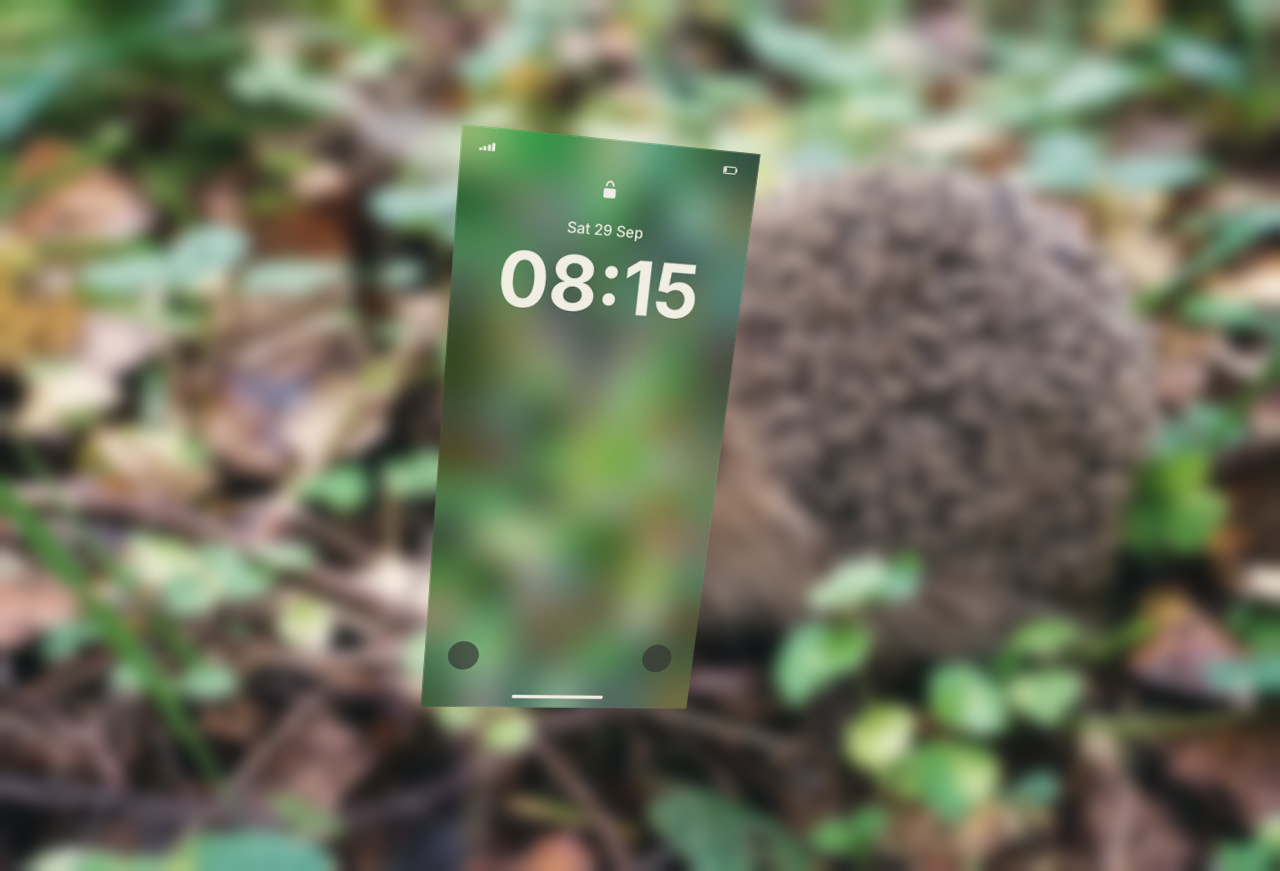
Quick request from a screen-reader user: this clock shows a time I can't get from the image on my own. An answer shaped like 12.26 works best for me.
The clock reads 8.15
